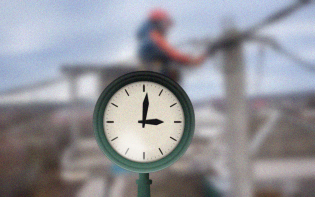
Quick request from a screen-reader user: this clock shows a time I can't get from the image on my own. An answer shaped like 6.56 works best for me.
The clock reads 3.01
